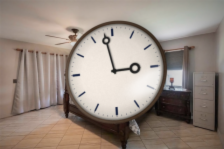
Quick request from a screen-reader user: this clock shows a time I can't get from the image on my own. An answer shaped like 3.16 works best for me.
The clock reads 2.58
